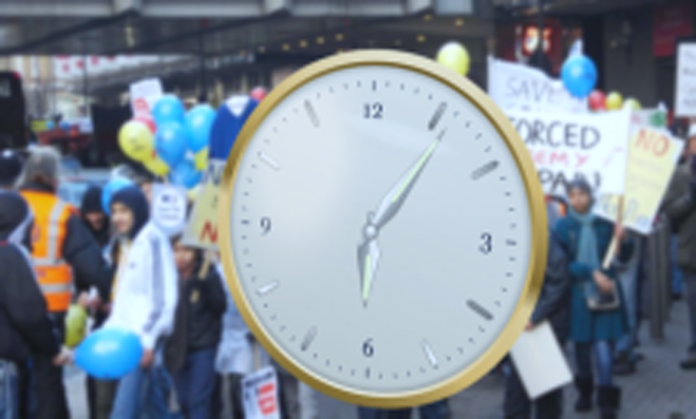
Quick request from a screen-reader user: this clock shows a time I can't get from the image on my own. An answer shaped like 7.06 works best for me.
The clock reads 6.06
